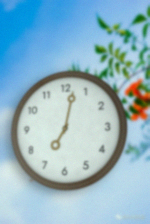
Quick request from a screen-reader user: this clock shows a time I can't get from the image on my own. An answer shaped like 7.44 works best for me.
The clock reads 7.02
